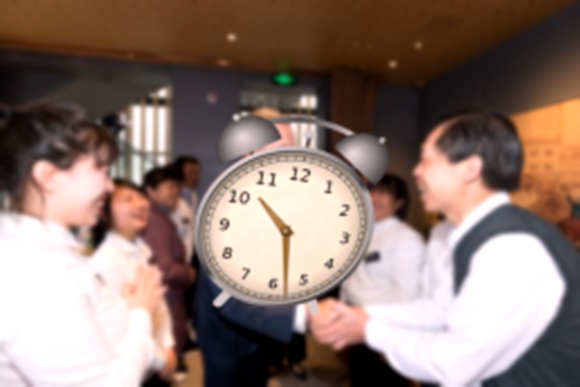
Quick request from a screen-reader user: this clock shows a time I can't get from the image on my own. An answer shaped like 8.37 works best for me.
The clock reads 10.28
